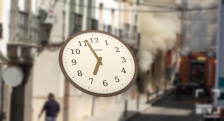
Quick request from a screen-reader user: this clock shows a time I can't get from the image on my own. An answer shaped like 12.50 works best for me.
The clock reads 6.57
